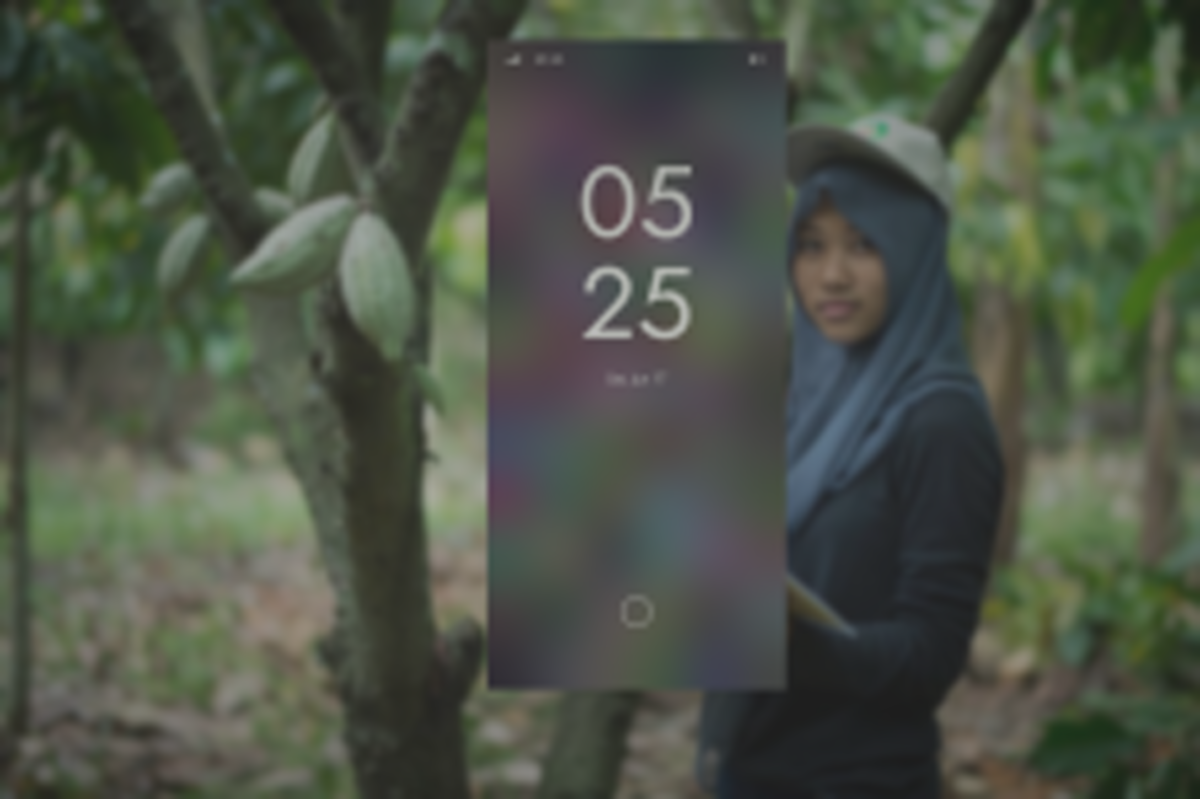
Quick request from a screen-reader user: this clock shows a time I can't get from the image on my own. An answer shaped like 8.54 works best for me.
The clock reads 5.25
